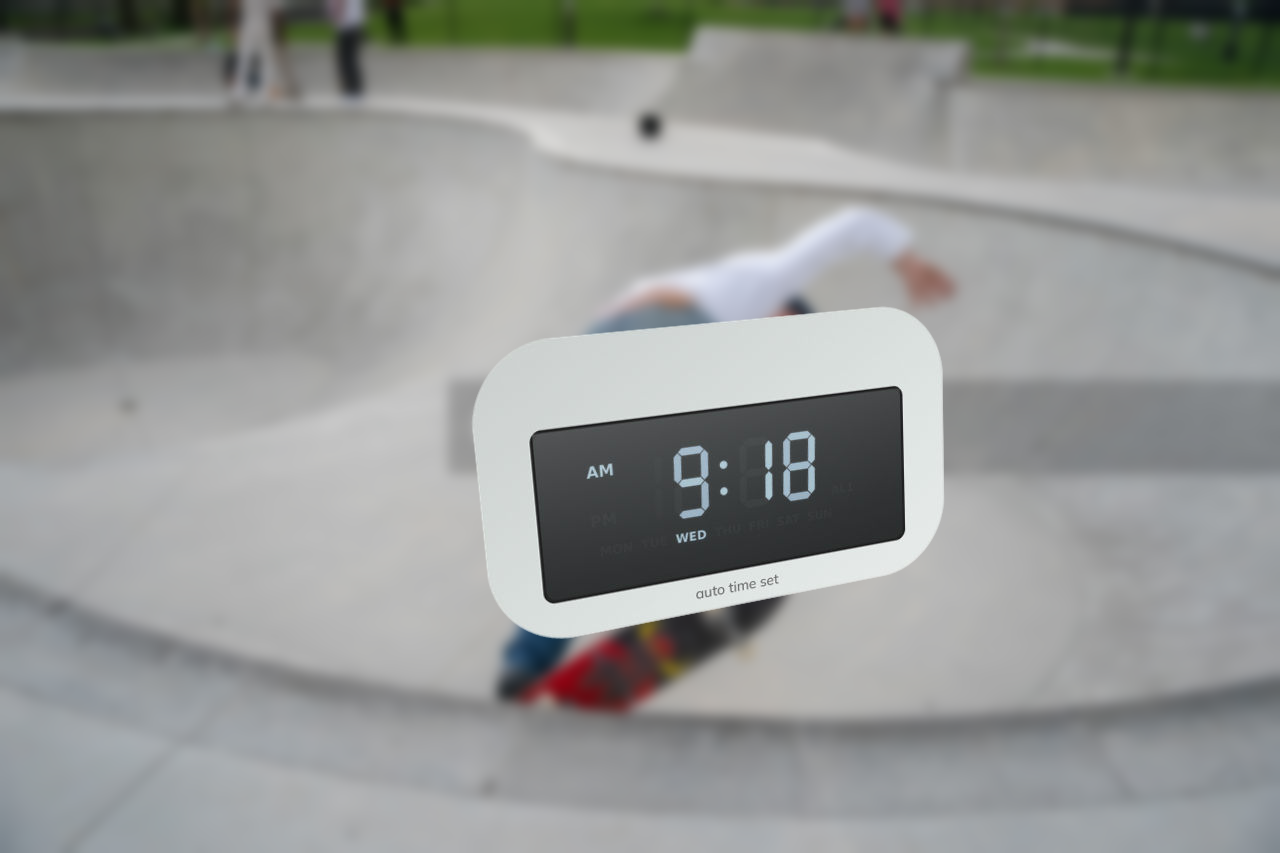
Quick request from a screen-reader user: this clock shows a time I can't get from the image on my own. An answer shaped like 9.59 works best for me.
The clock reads 9.18
